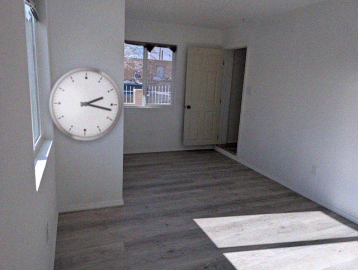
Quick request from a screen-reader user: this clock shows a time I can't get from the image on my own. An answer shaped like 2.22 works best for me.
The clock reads 2.17
